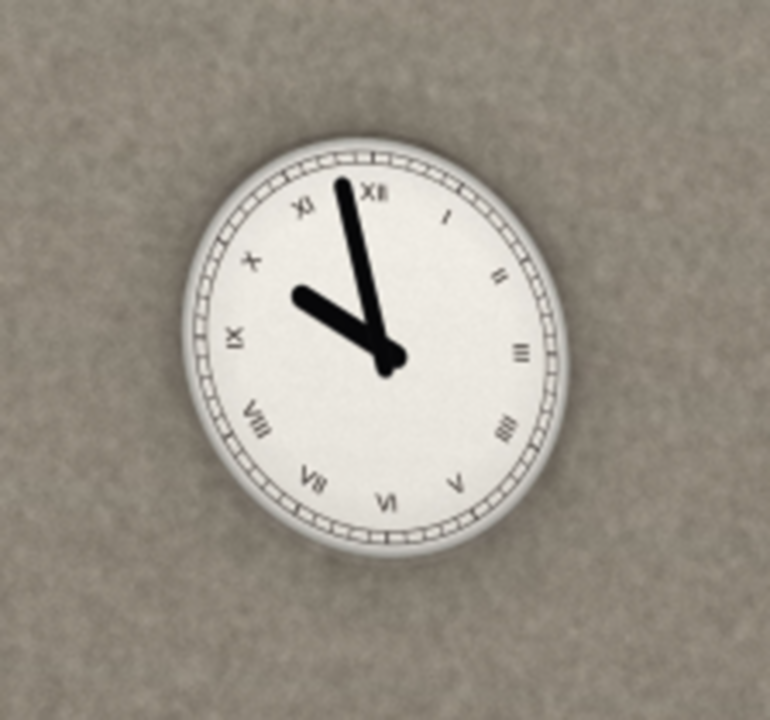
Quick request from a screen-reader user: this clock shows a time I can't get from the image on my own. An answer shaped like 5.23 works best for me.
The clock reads 9.58
